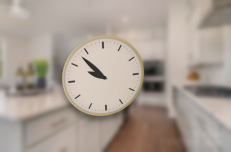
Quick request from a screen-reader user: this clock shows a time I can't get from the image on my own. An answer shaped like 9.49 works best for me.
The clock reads 9.53
